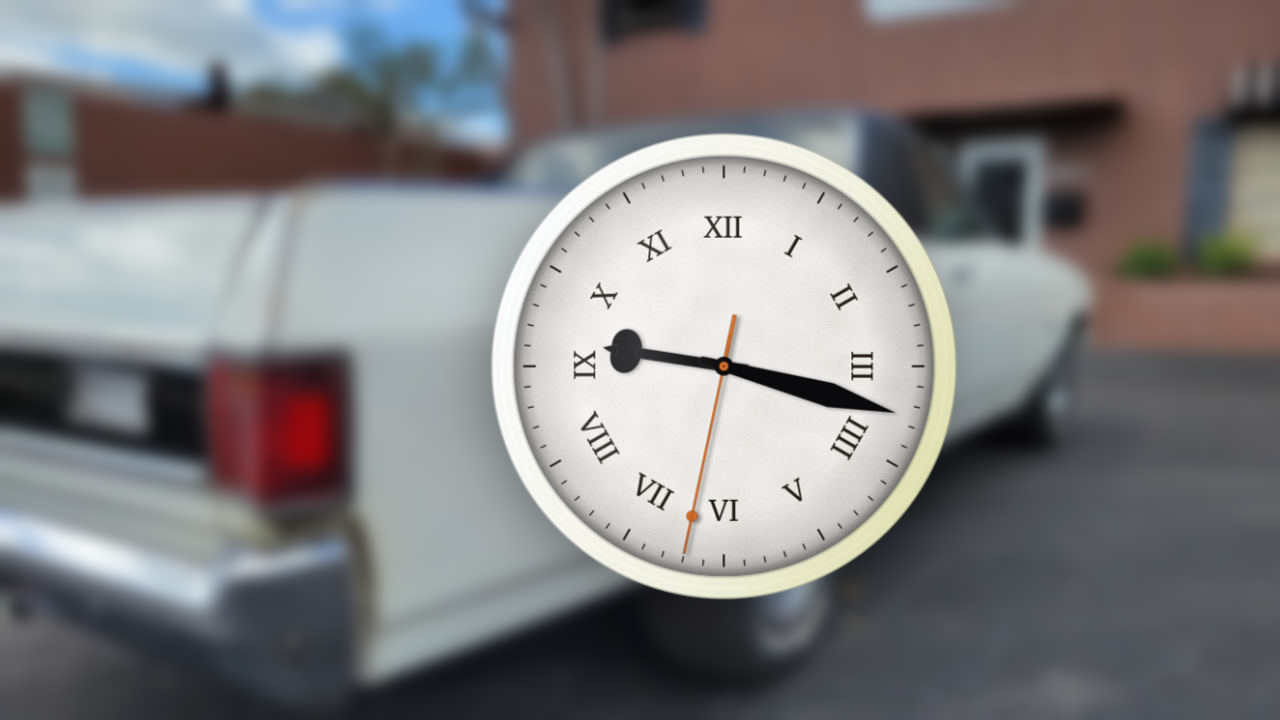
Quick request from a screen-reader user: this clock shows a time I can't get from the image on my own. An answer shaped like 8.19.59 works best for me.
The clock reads 9.17.32
